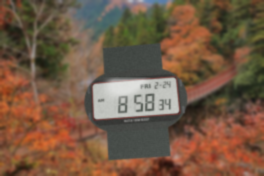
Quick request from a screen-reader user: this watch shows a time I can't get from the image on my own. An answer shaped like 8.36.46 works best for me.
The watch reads 8.58.34
